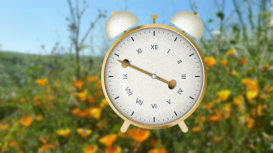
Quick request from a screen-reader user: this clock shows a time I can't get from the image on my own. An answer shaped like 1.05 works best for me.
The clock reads 3.49
